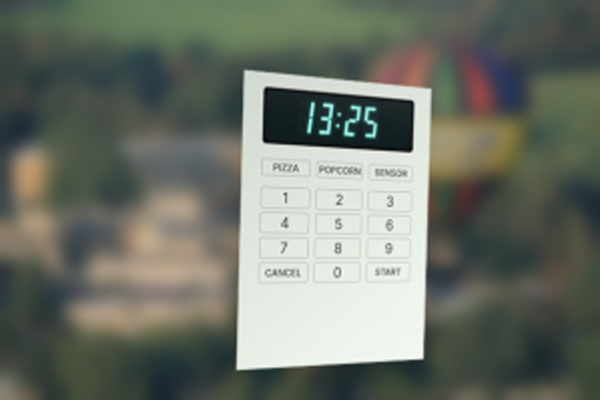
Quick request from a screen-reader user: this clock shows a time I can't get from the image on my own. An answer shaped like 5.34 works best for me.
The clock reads 13.25
